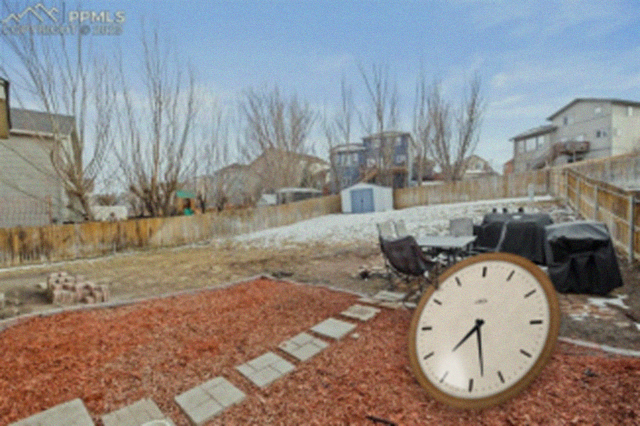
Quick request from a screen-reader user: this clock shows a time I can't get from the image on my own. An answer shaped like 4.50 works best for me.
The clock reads 7.28
